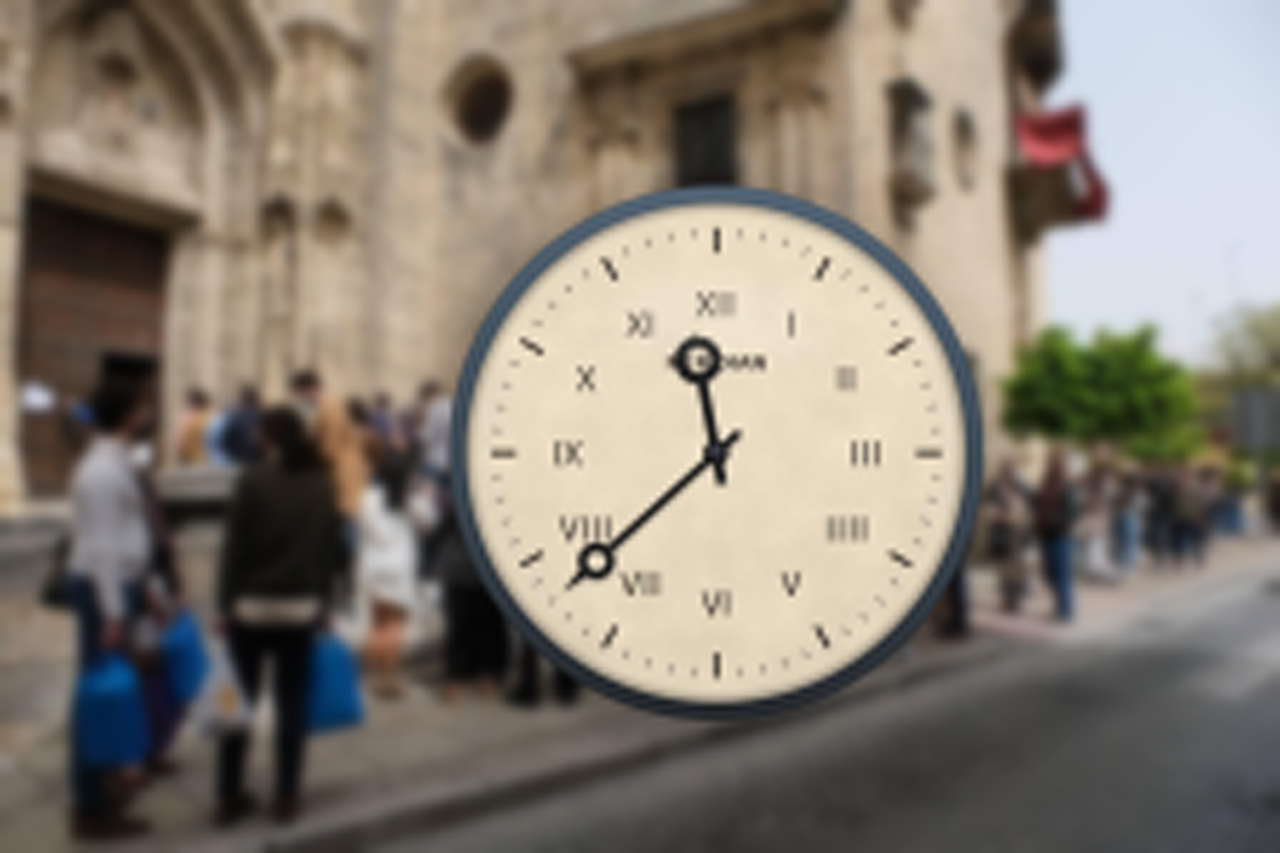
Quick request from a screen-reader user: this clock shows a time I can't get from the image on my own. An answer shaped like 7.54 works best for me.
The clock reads 11.38
